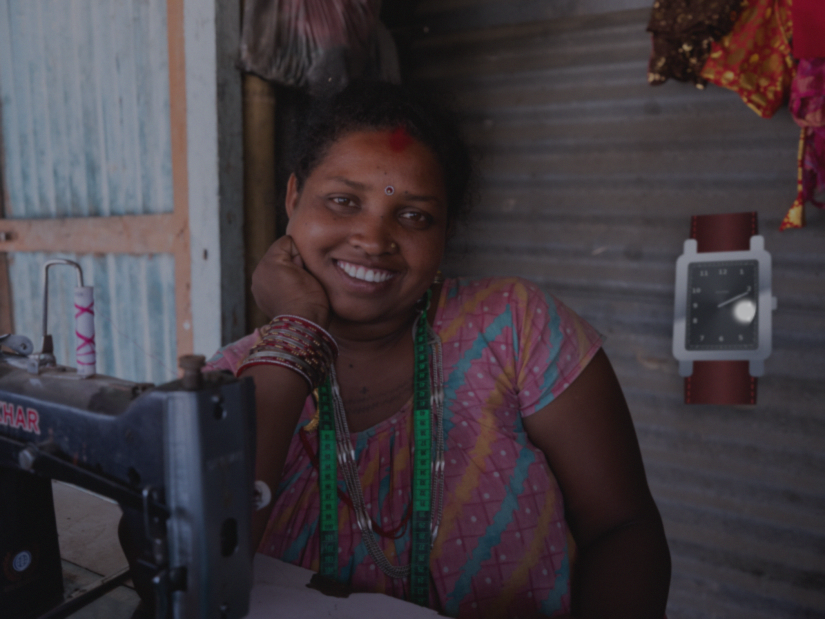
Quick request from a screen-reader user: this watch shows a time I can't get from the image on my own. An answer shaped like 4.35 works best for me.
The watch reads 2.11
